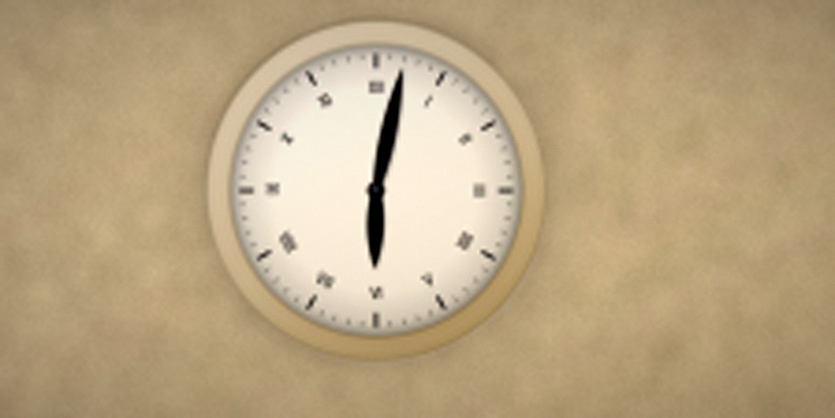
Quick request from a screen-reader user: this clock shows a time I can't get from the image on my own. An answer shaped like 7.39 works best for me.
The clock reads 6.02
